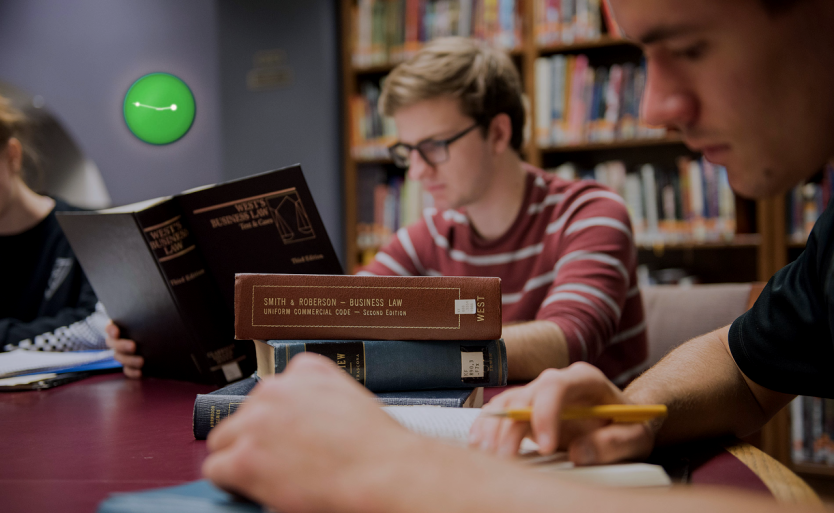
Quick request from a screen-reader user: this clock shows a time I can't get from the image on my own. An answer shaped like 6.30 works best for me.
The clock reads 2.47
